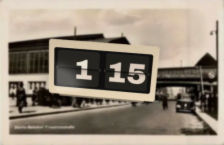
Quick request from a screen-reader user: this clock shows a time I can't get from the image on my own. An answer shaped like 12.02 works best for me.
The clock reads 1.15
